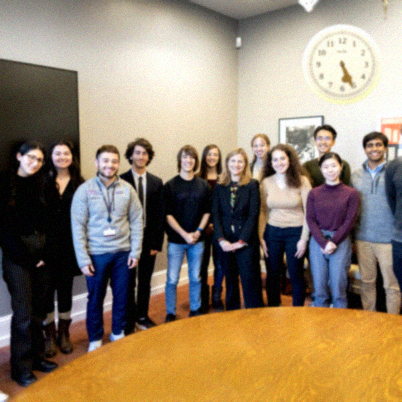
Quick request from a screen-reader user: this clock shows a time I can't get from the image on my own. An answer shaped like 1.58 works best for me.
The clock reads 5.26
